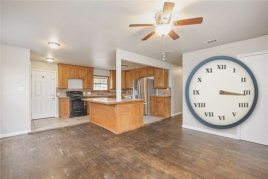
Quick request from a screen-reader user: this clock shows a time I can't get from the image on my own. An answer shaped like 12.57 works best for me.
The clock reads 3.16
